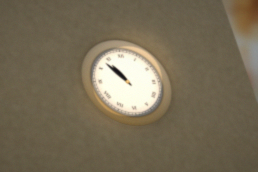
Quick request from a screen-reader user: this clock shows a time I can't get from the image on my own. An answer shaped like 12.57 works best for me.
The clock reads 10.53
